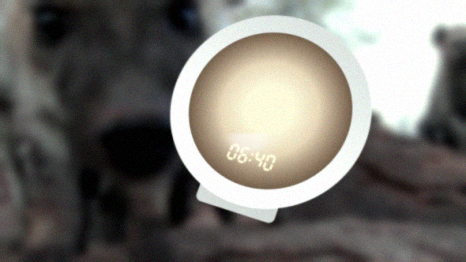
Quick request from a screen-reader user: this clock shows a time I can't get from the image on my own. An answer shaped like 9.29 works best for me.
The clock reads 6.40
